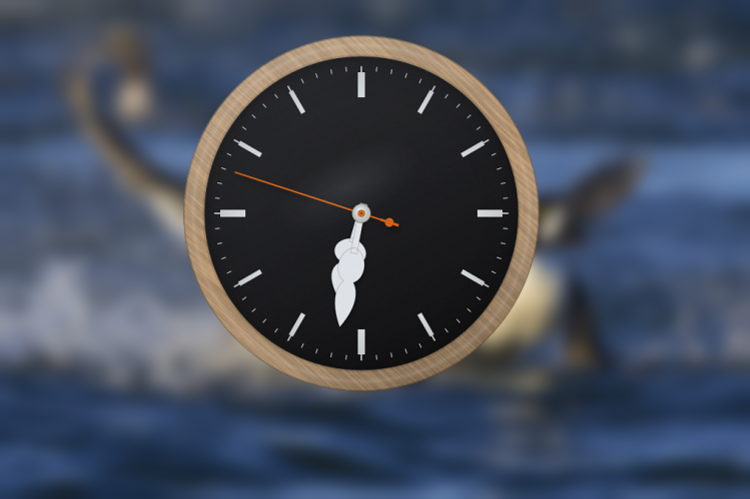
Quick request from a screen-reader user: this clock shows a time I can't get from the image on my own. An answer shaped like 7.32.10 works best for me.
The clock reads 6.31.48
